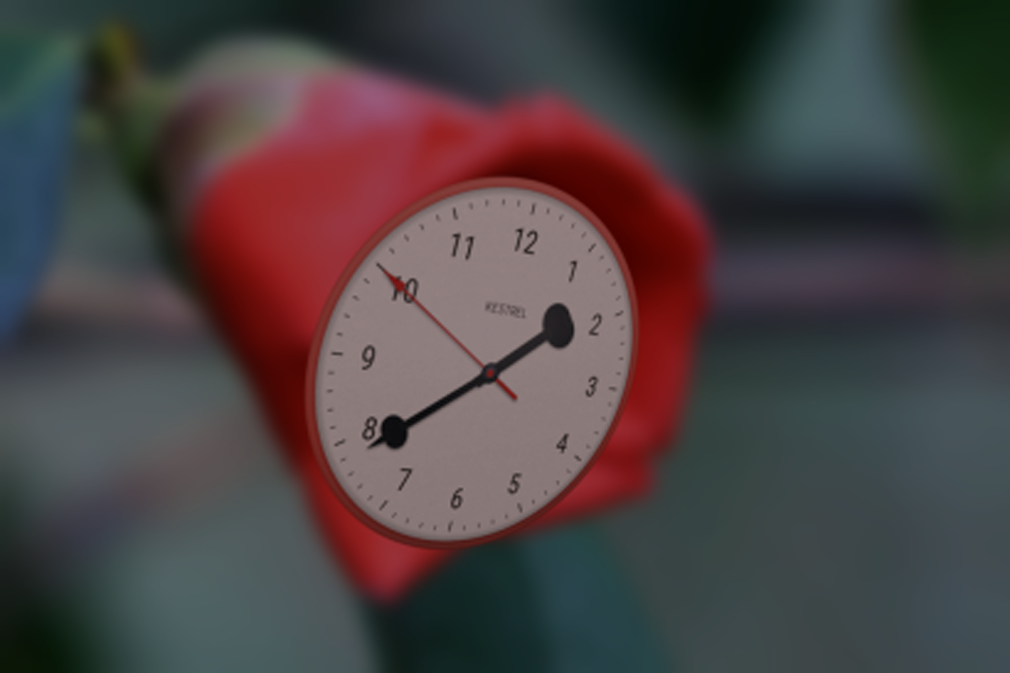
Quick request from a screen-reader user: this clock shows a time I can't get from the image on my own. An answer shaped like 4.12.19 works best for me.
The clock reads 1.38.50
